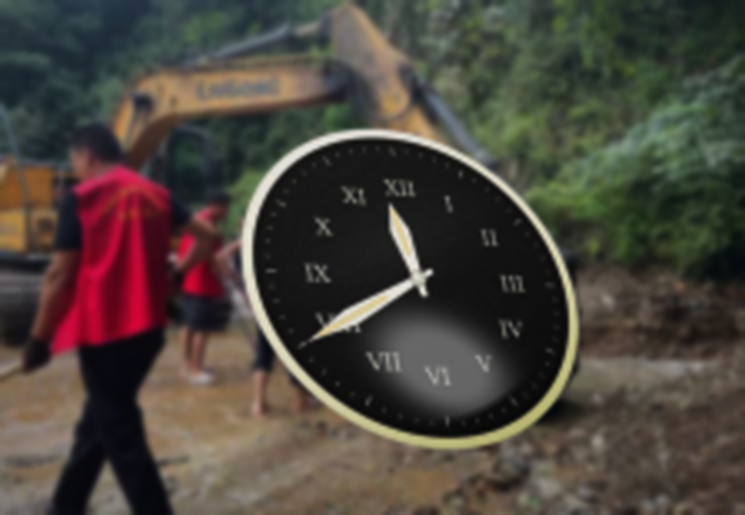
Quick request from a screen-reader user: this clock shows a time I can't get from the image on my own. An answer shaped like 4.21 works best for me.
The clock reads 11.40
